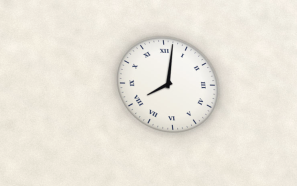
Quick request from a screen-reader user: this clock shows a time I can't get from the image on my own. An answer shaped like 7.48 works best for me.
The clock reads 8.02
